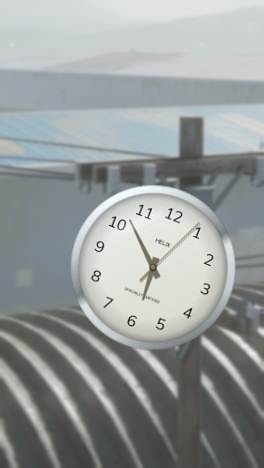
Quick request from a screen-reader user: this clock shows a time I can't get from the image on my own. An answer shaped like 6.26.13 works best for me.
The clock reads 5.52.04
